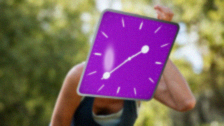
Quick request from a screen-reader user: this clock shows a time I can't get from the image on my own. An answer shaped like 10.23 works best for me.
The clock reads 1.37
